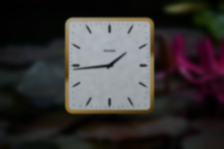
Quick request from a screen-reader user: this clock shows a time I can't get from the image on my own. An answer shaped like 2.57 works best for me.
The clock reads 1.44
